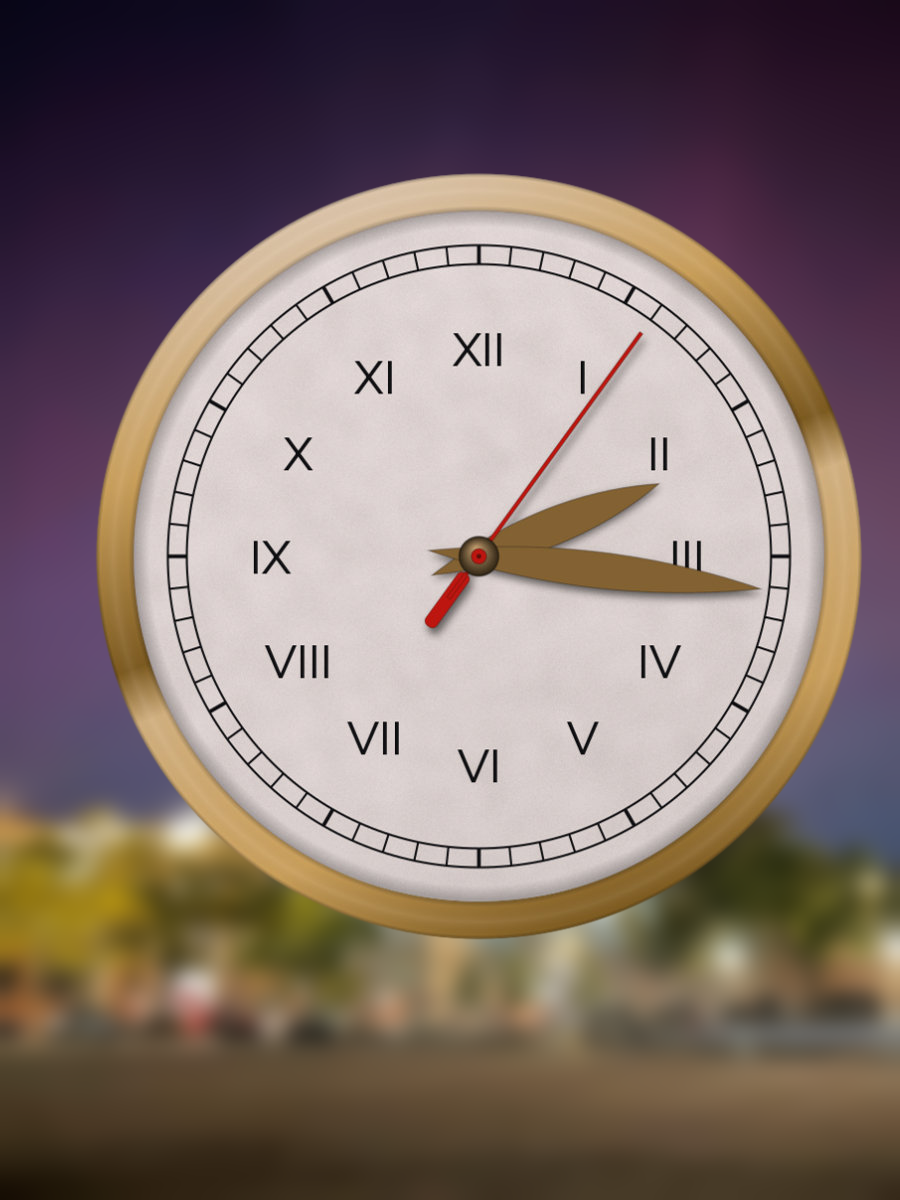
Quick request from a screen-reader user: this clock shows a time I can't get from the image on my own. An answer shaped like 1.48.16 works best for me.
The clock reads 2.16.06
